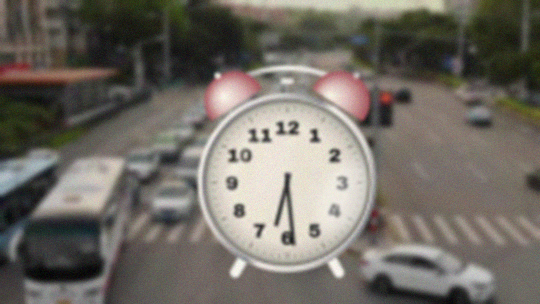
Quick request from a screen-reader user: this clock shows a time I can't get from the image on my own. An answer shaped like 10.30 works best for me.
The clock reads 6.29
